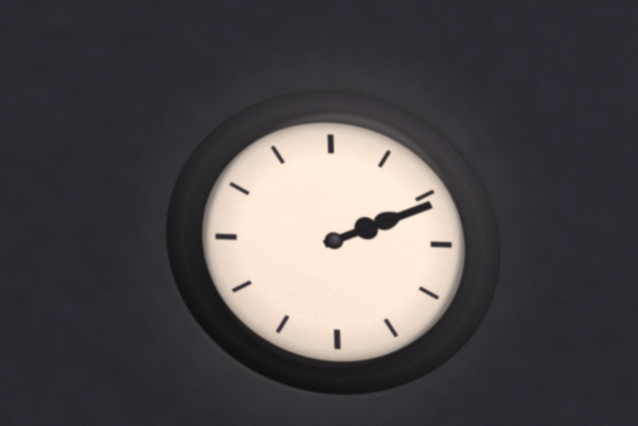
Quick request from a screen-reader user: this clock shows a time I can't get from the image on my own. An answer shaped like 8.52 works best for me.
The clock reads 2.11
